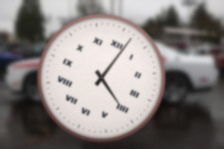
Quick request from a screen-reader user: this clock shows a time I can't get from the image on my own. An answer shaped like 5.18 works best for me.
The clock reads 4.02
